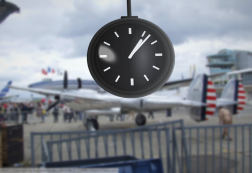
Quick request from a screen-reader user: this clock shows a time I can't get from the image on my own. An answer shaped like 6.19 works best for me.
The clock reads 1.07
